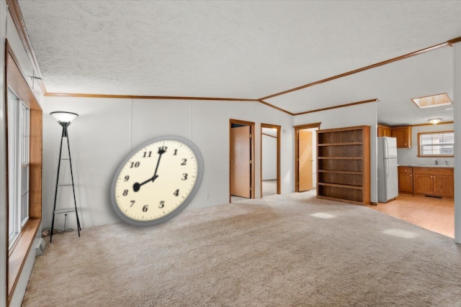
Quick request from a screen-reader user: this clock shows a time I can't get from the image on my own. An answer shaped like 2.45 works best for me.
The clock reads 8.00
